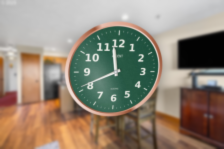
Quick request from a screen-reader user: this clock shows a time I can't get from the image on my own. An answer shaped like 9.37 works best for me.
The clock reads 11.41
